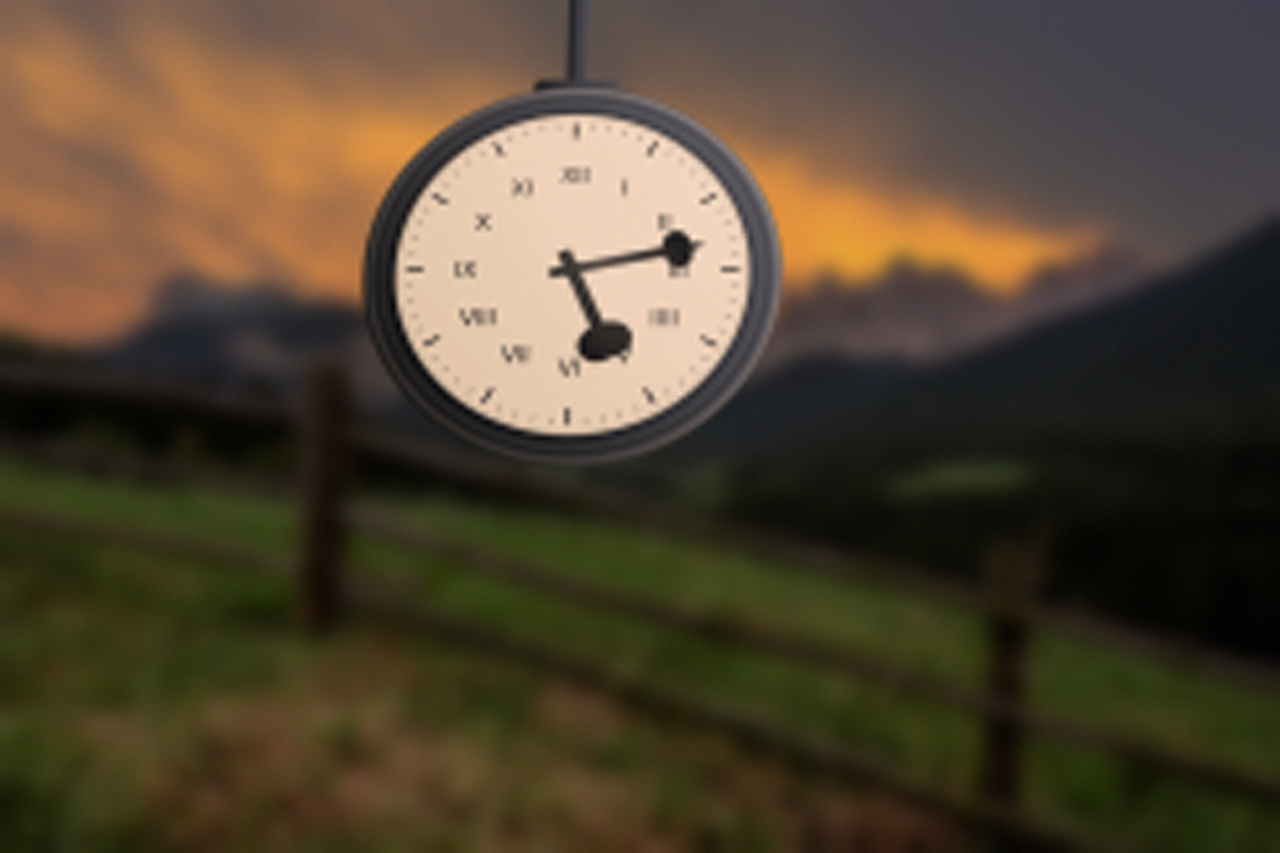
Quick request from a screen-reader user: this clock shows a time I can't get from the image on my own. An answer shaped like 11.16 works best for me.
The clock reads 5.13
